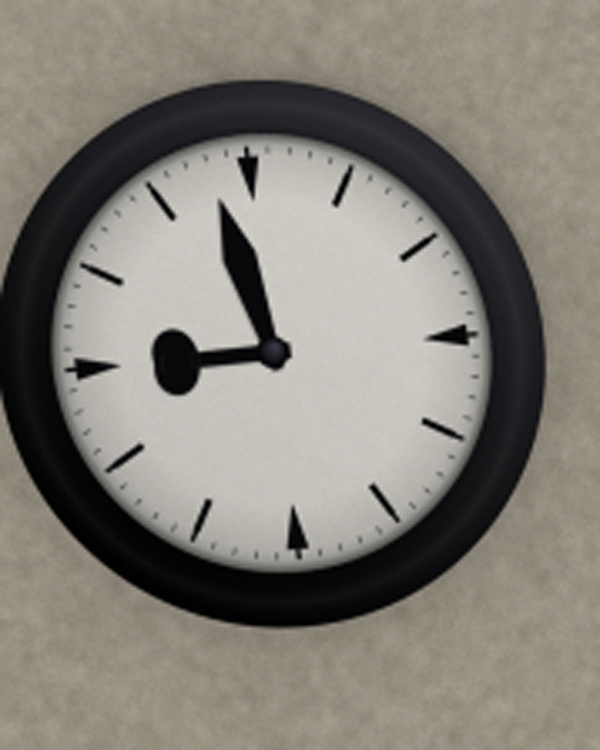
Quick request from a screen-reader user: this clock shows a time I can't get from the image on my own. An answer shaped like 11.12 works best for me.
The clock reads 8.58
